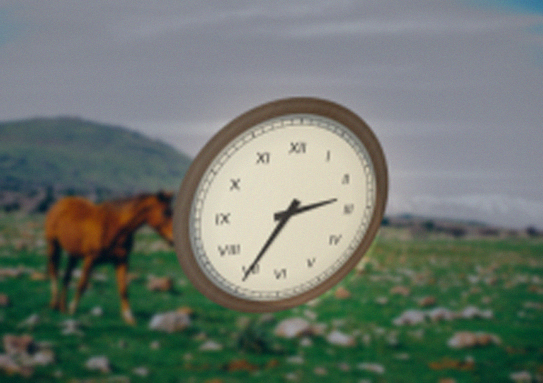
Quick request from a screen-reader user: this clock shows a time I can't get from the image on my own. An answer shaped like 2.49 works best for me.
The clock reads 2.35
